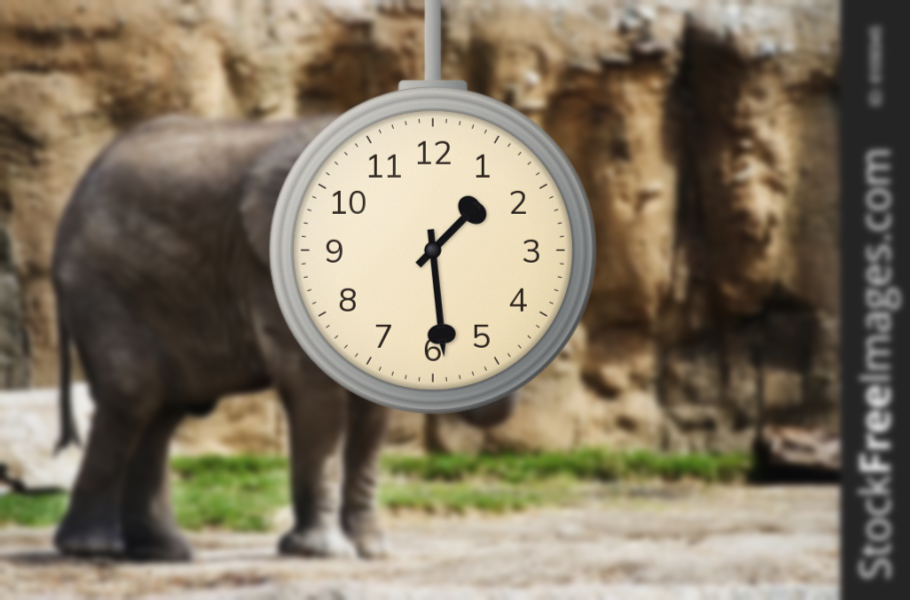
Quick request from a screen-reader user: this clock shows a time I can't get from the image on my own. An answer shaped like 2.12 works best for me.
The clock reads 1.29
